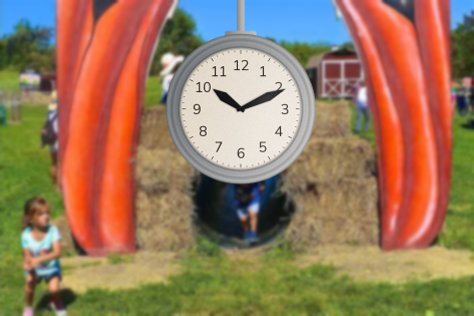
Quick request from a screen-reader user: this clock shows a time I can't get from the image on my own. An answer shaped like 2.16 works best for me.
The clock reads 10.11
